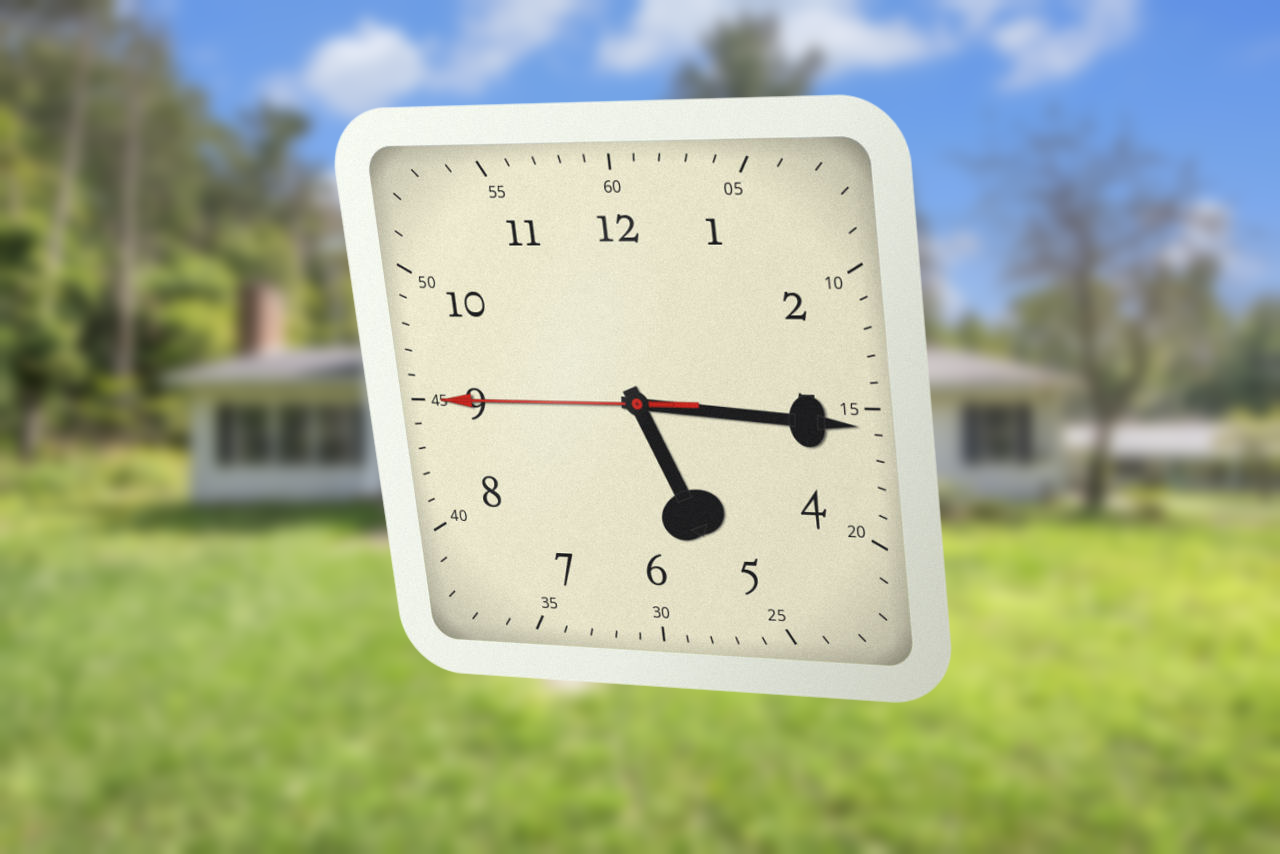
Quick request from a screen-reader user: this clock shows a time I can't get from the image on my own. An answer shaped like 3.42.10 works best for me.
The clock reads 5.15.45
